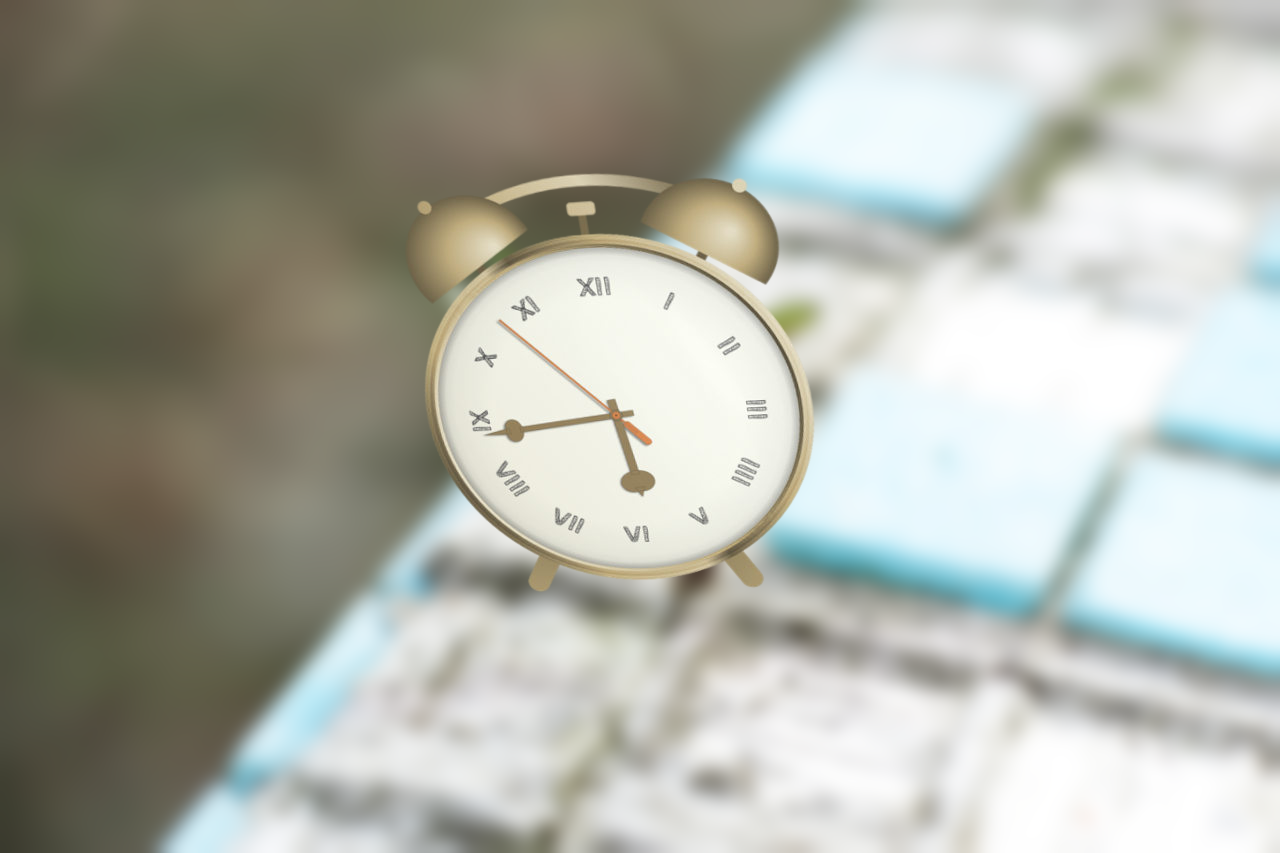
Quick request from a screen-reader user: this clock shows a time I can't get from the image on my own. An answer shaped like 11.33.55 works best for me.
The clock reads 5.43.53
